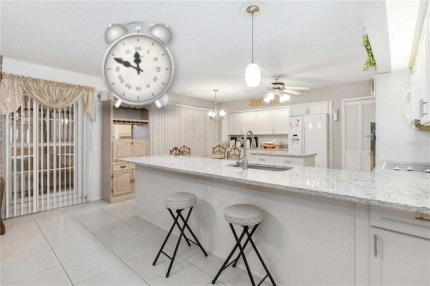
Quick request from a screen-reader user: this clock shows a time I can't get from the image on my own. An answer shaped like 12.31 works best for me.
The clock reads 11.49
